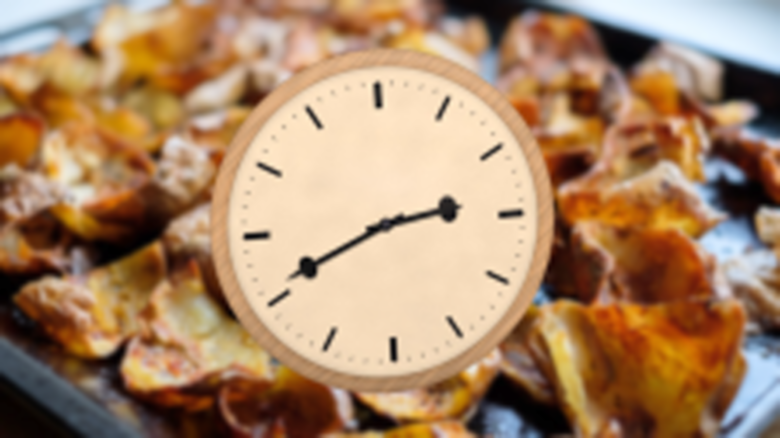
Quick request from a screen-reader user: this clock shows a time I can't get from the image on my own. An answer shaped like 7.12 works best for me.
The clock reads 2.41
